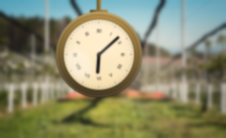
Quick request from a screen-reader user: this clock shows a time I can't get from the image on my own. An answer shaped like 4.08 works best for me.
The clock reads 6.08
